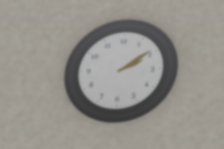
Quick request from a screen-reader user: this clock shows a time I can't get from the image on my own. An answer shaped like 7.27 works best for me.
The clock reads 2.09
